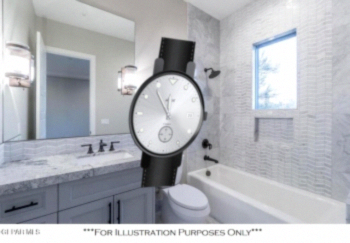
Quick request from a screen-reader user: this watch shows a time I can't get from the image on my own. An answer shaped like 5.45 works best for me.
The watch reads 11.54
